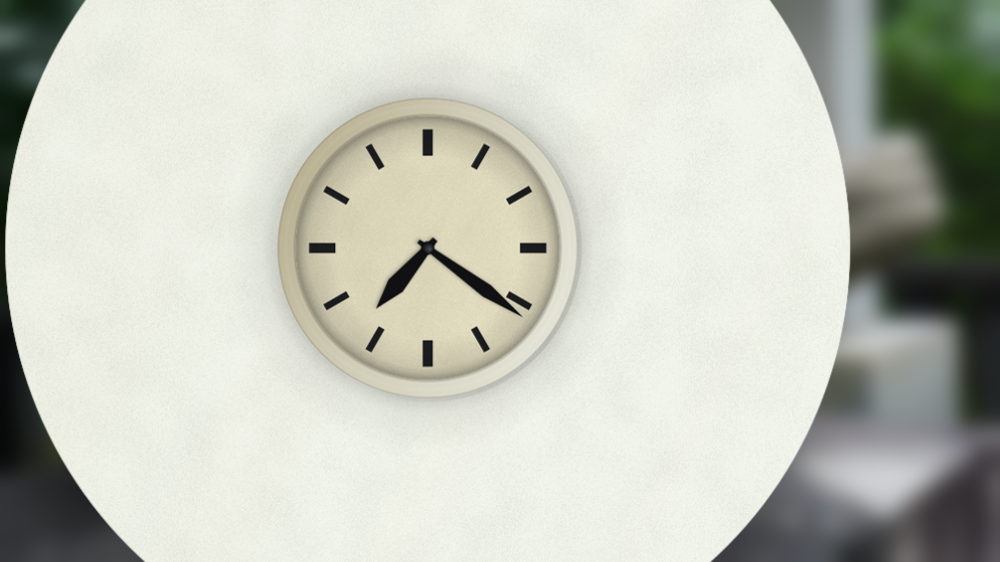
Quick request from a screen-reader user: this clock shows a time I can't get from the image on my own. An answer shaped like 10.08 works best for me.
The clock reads 7.21
